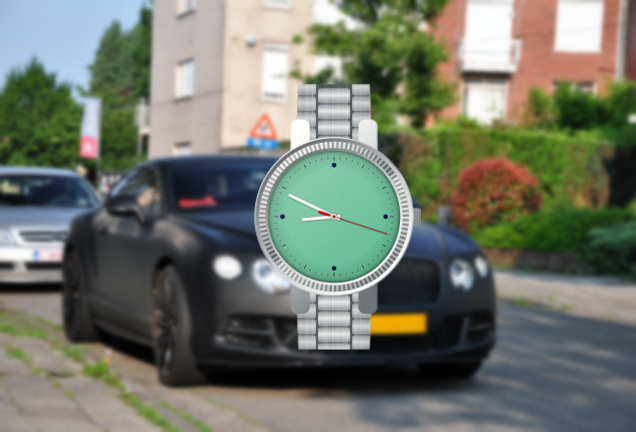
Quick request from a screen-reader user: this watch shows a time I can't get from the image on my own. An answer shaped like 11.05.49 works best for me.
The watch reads 8.49.18
